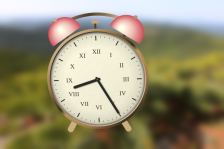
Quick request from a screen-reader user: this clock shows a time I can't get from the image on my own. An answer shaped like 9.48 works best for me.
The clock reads 8.25
